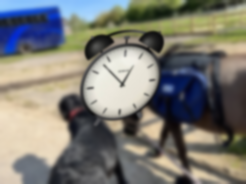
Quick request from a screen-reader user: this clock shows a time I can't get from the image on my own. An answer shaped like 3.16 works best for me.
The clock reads 12.53
